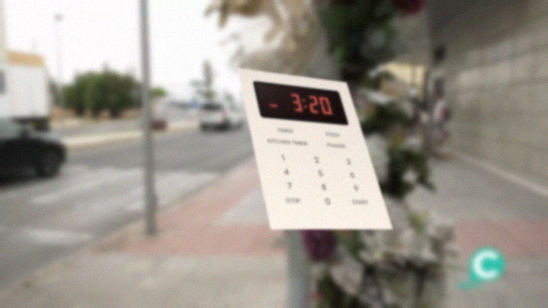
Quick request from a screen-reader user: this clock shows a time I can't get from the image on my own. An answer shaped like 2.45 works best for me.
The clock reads 3.20
